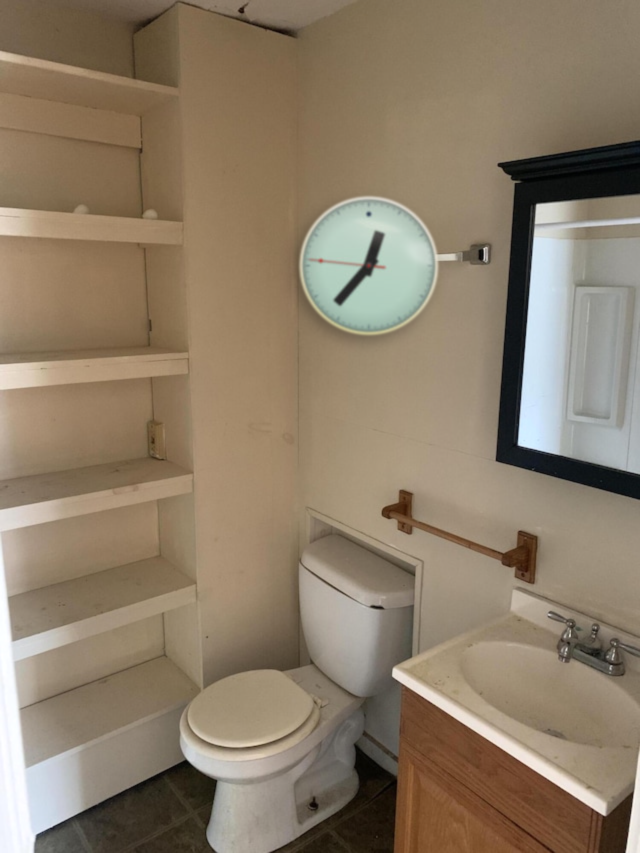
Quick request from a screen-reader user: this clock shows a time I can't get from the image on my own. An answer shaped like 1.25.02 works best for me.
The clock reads 12.36.46
